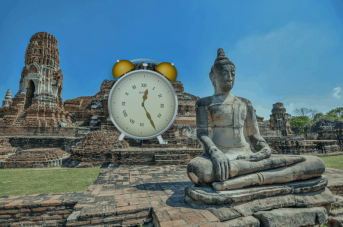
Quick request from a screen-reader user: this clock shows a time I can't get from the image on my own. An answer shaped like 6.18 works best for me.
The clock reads 12.25
